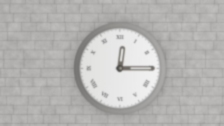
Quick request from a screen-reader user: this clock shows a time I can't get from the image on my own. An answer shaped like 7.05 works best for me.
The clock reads 12.15
